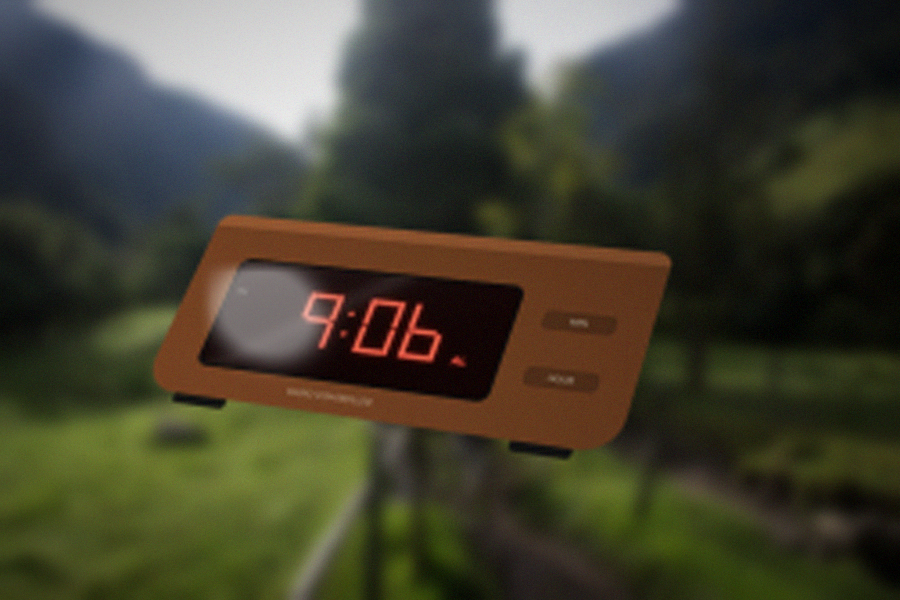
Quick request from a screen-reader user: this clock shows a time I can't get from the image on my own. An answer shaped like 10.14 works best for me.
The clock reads 9.06
